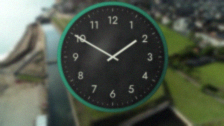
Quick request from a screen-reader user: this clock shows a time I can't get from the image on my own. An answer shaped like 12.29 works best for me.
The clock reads 1.50
